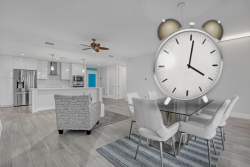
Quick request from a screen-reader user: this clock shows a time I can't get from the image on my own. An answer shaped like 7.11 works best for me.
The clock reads 4.01
